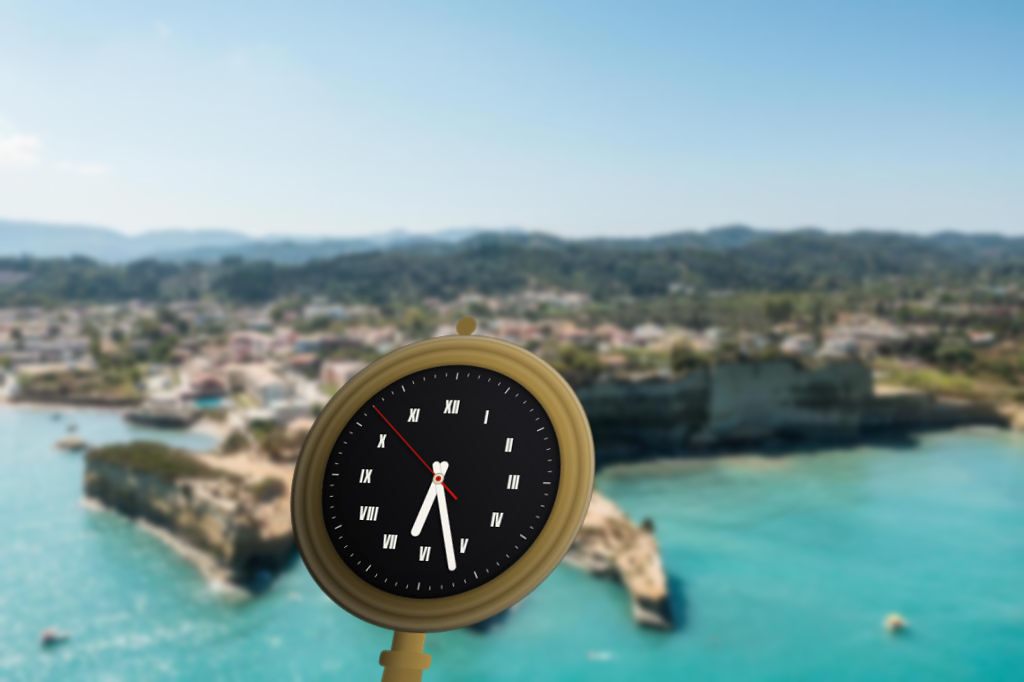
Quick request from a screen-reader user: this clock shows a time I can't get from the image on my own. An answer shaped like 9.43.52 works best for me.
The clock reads 6.26.52
